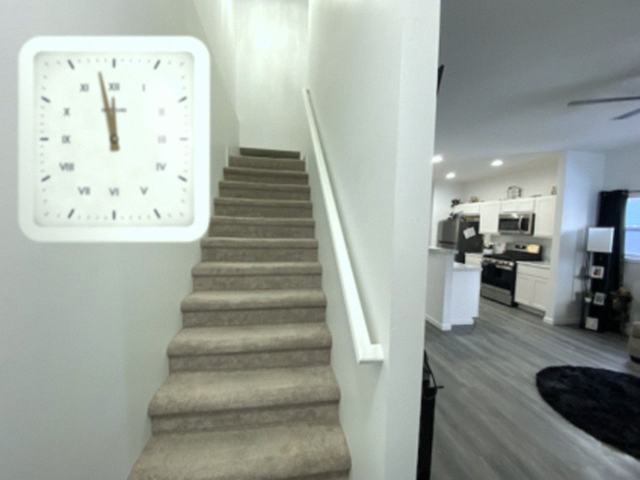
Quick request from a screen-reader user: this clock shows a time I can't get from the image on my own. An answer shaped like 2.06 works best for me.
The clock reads 11.58
